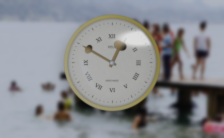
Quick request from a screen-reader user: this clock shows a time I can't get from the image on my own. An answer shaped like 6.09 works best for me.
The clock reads 12.50
